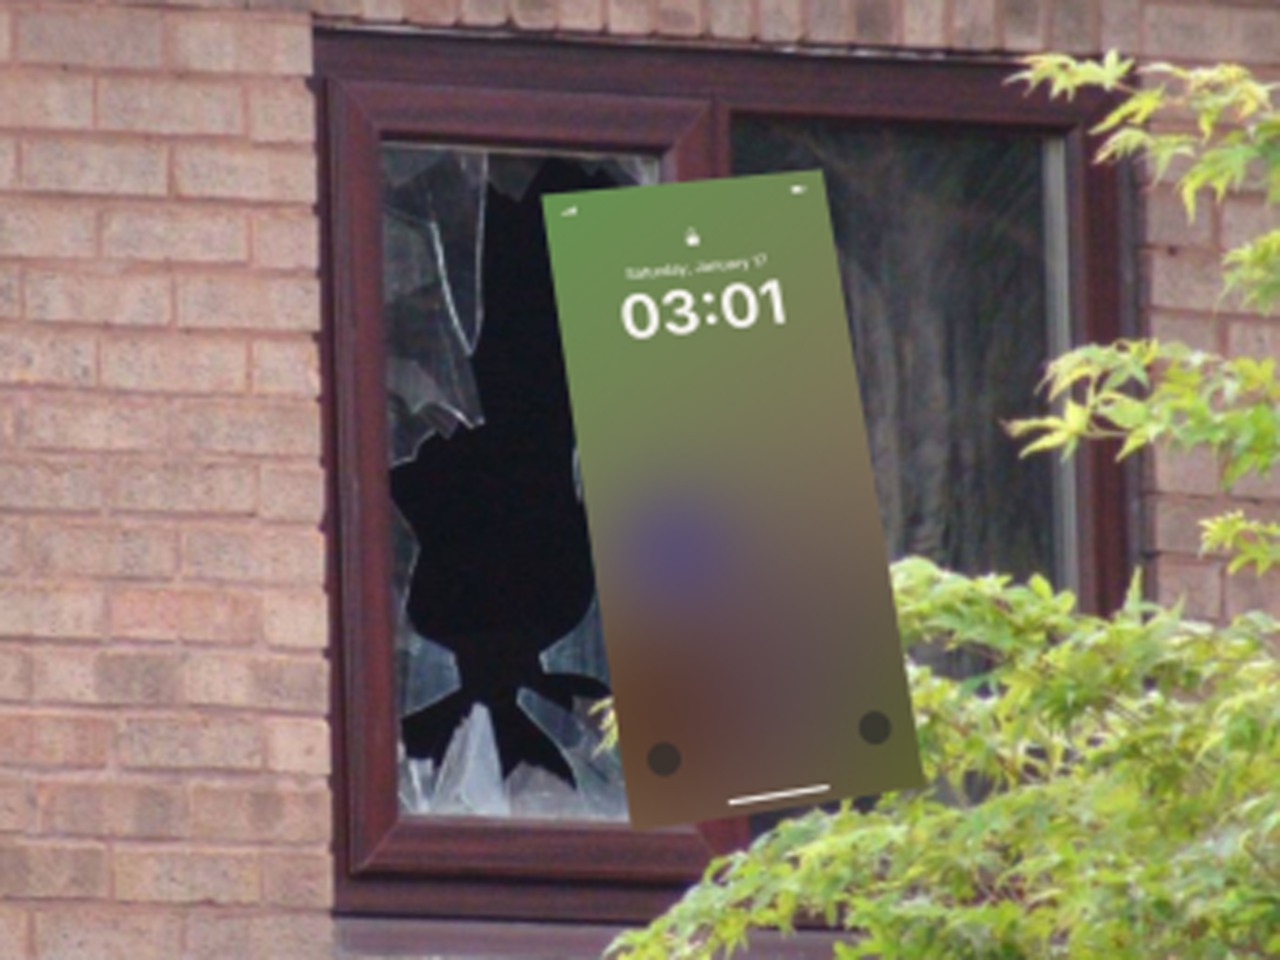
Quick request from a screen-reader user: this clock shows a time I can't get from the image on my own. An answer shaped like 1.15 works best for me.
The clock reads 3.01
